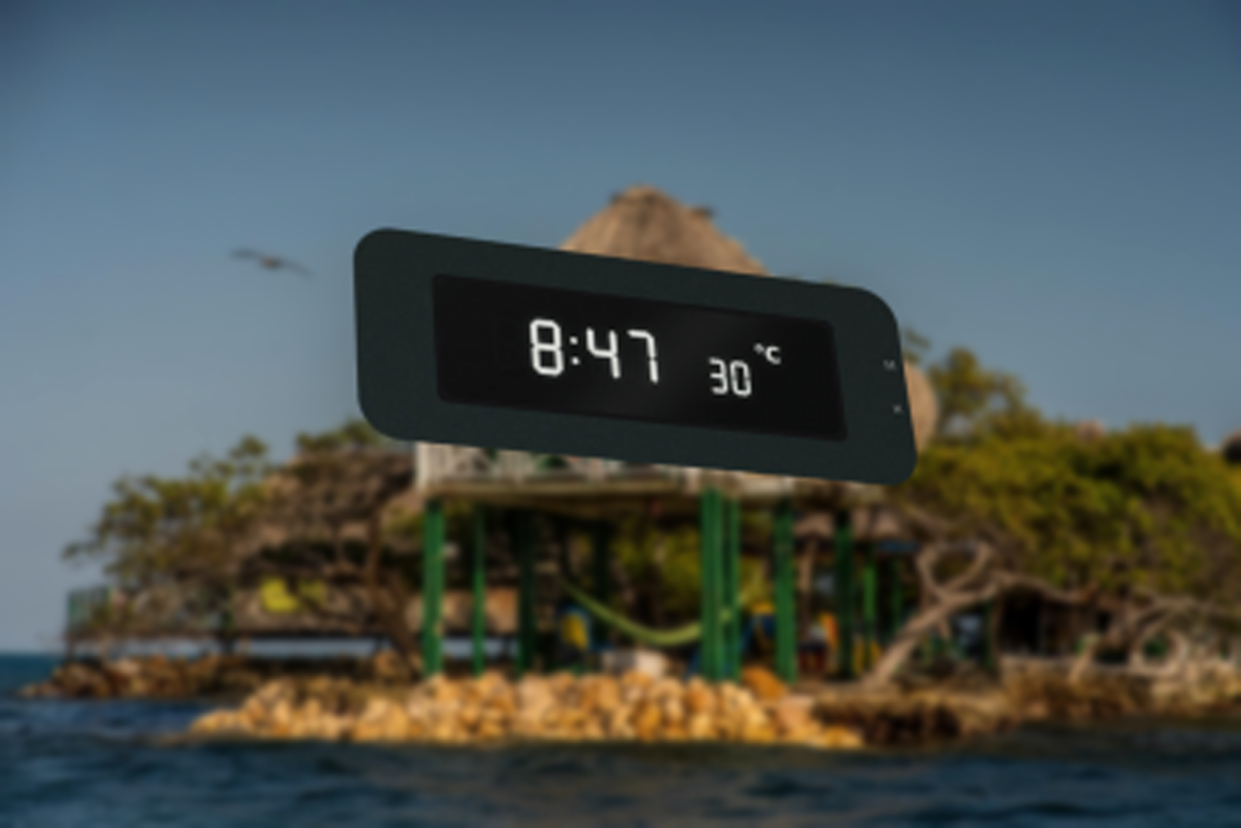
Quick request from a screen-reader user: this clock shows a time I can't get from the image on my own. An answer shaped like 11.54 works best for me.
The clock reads 8.47
